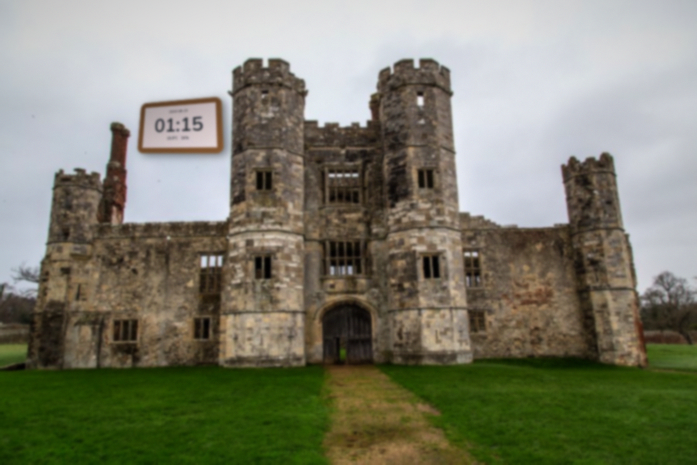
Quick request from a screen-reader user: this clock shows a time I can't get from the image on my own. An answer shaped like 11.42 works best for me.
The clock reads 1.15
